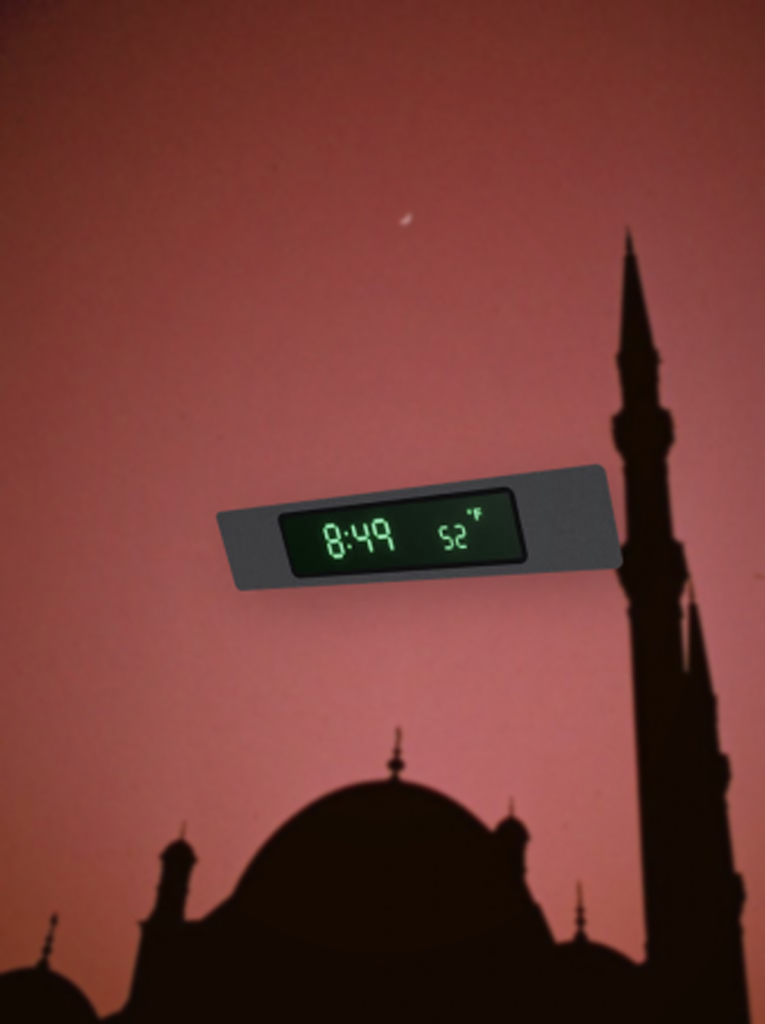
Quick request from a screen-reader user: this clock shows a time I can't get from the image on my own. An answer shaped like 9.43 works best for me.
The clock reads 8.49
